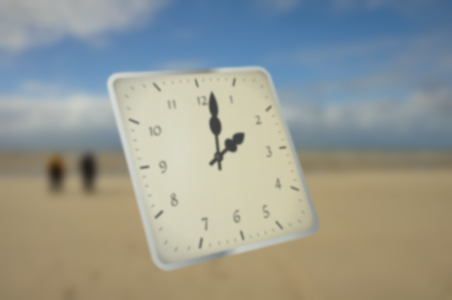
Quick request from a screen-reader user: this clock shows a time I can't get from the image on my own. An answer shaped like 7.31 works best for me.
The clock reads 2.02
